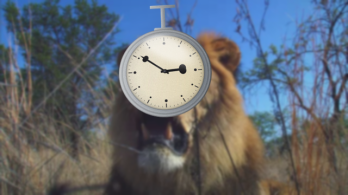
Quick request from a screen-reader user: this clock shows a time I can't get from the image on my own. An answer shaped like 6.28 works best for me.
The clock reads 2.51
